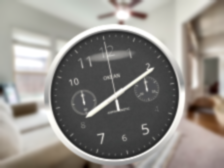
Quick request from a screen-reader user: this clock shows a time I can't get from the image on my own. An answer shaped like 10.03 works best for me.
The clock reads 8.11
